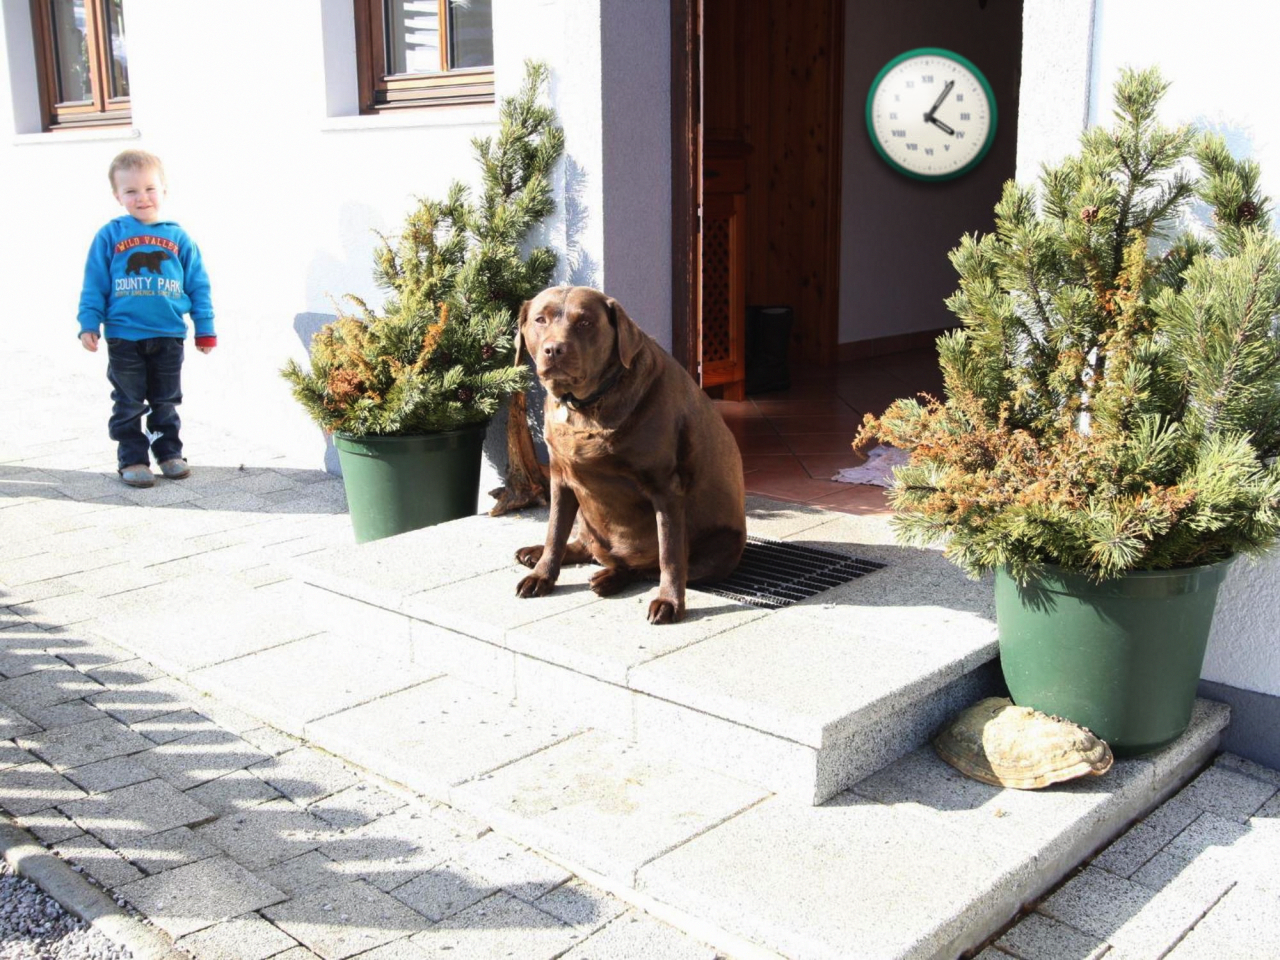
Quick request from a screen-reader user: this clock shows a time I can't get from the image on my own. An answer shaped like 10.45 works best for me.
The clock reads 4.06
